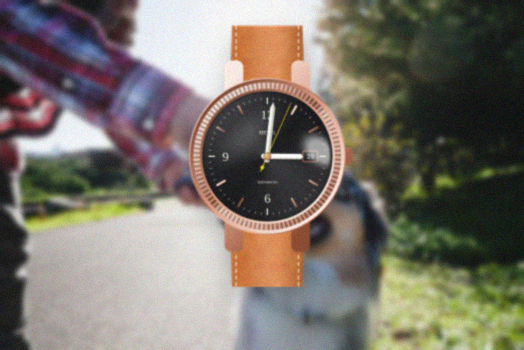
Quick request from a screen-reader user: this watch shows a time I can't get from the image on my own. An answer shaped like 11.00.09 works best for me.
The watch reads 3.01.04
